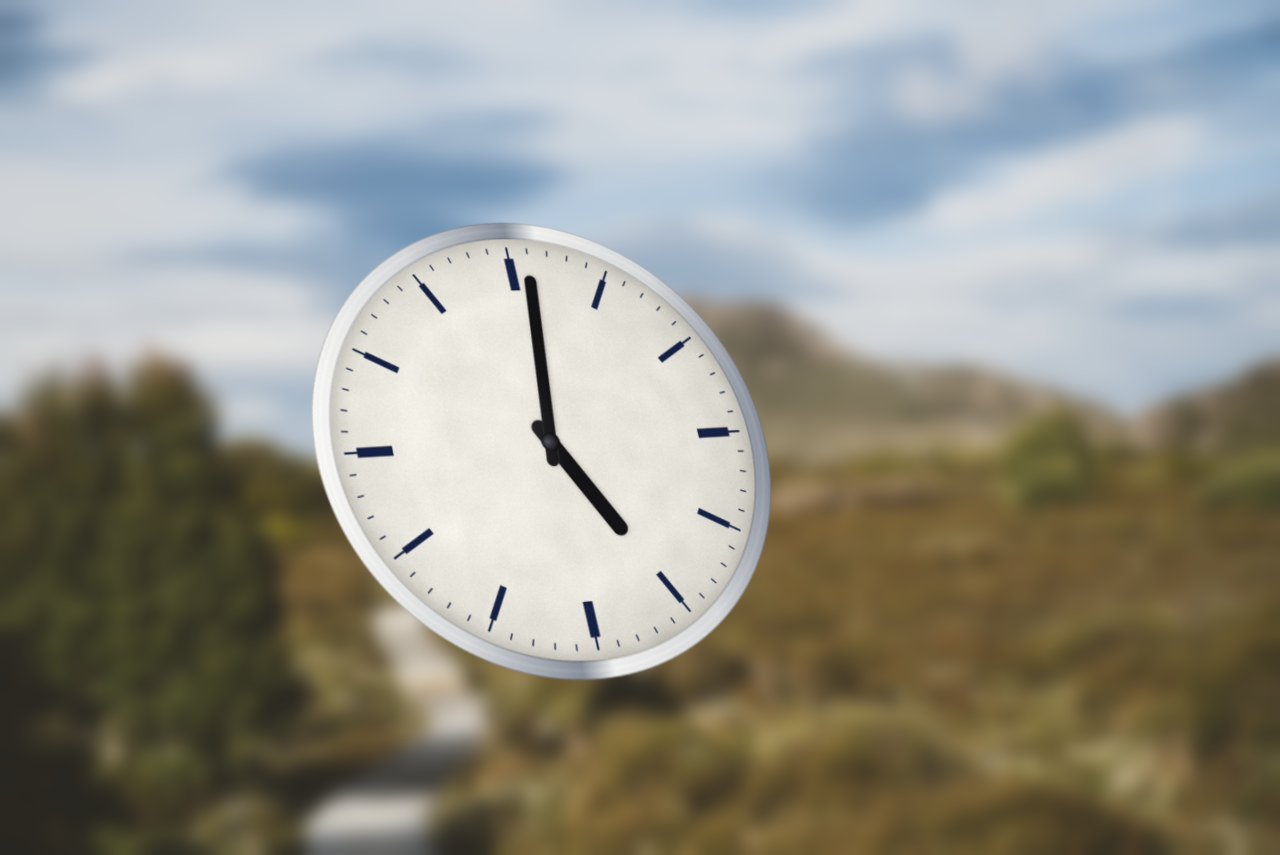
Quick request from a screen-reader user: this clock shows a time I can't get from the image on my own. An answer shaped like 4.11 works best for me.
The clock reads 5.01
